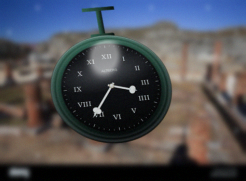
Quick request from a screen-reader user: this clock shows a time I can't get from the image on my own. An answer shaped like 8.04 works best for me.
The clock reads 3.36
